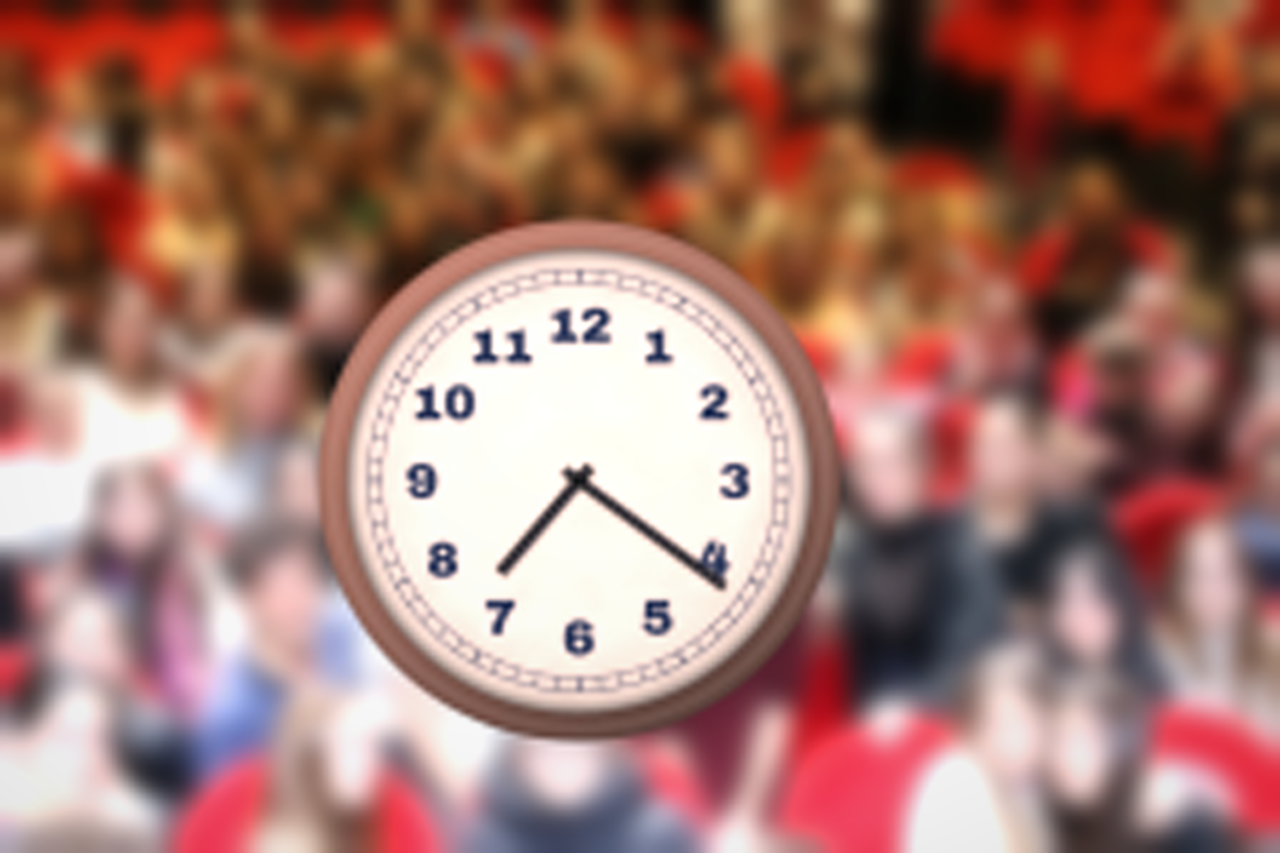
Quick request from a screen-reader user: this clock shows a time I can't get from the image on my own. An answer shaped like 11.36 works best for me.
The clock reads 7.21
